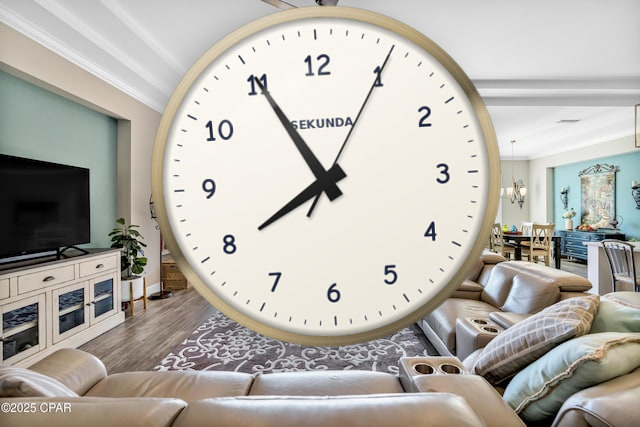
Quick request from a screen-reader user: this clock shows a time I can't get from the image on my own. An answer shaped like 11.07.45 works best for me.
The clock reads 7.55.05
